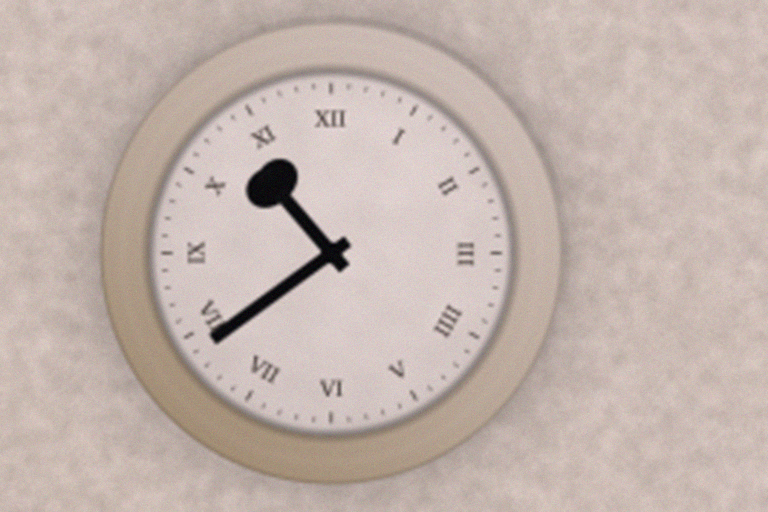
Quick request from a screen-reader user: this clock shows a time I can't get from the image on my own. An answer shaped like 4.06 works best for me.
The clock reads 10.39
